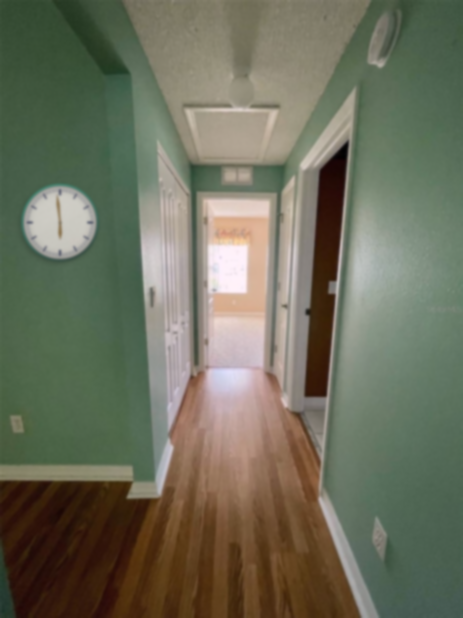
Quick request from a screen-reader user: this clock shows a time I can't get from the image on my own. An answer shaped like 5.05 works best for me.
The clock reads 5.59
